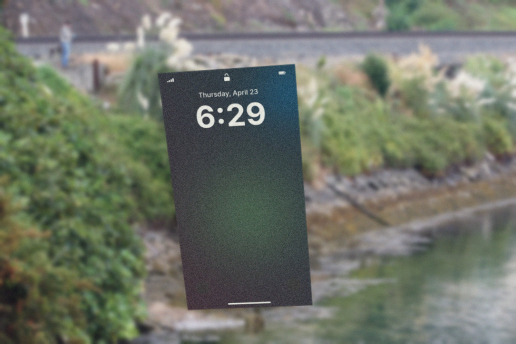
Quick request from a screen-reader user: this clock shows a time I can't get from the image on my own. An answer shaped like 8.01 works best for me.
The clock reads 6.29
